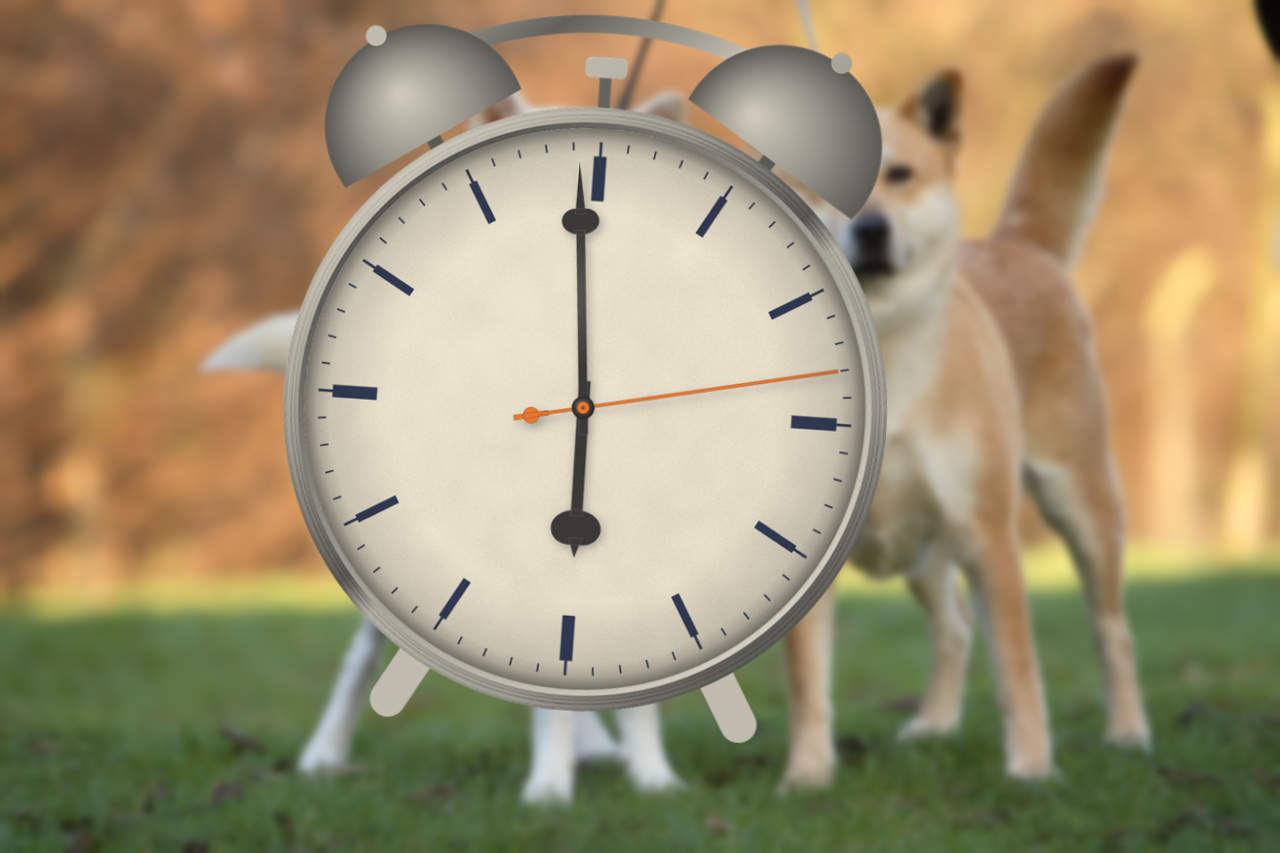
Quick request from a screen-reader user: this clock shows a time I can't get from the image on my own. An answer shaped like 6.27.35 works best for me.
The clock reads 5.59.13
